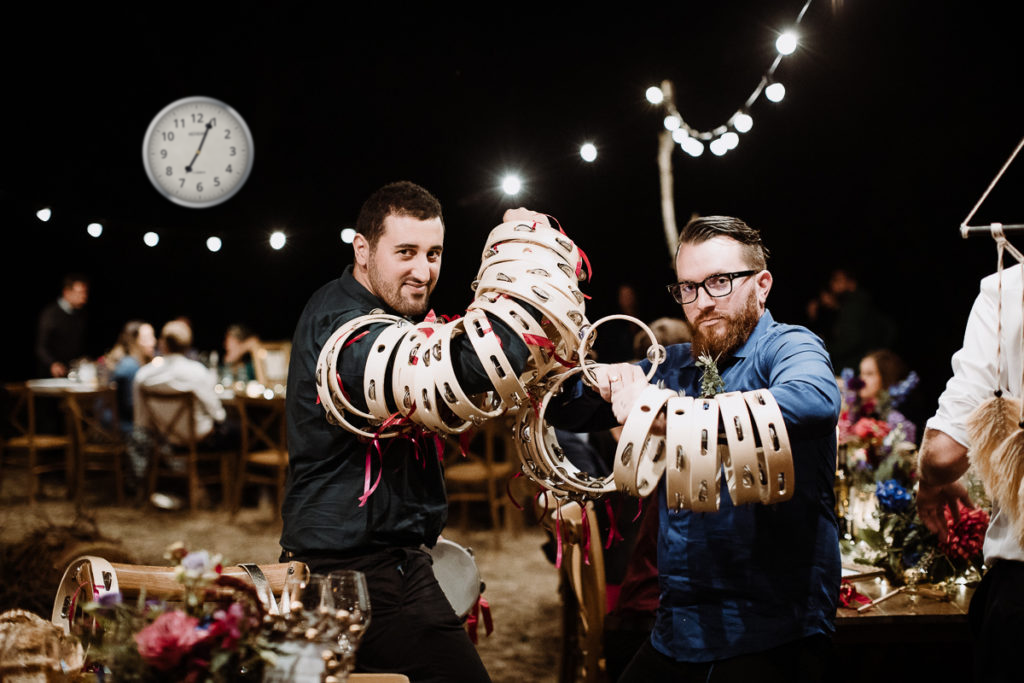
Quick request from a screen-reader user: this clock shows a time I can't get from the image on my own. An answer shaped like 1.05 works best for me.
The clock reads 7.04
